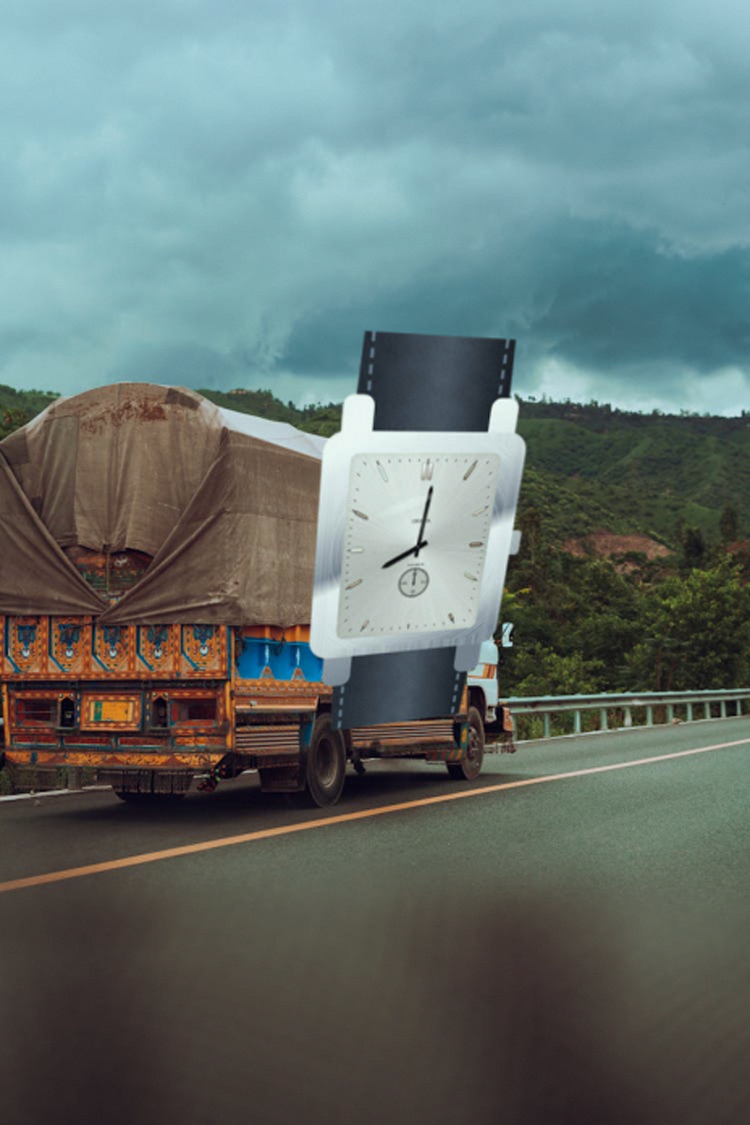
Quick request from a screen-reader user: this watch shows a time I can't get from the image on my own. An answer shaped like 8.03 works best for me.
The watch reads 8.01
